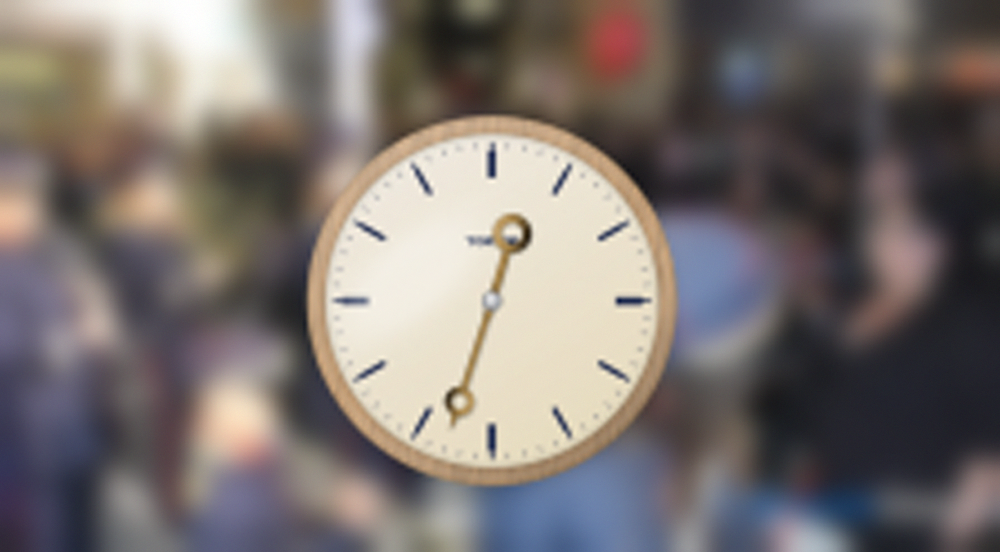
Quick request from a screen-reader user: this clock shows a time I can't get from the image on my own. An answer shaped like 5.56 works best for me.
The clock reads 12.33
